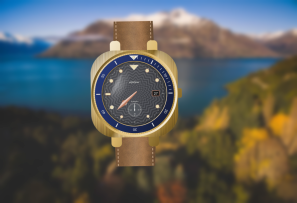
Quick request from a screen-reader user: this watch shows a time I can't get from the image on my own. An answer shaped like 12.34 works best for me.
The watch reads 7.38
